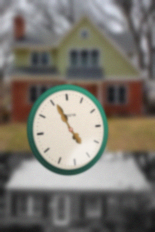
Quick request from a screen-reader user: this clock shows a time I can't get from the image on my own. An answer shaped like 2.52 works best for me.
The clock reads 4.56
